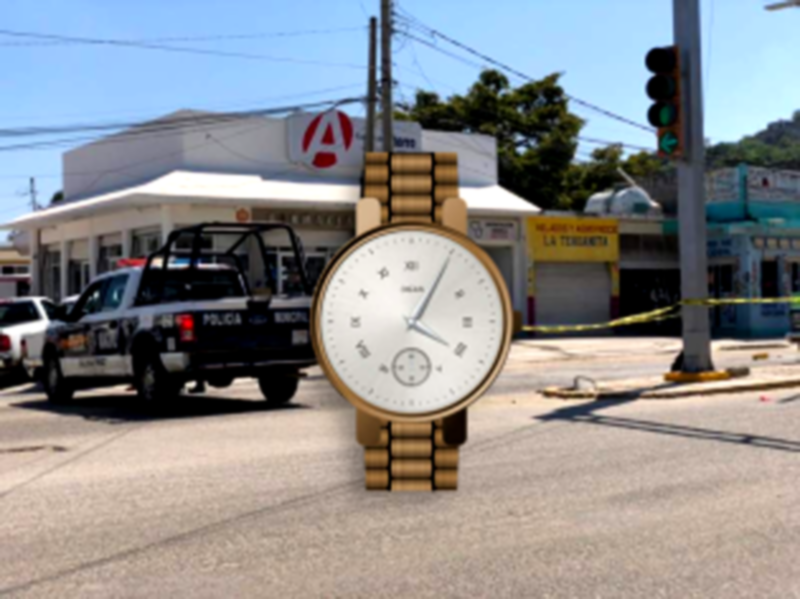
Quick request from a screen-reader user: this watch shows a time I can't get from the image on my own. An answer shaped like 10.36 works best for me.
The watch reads 4.05
